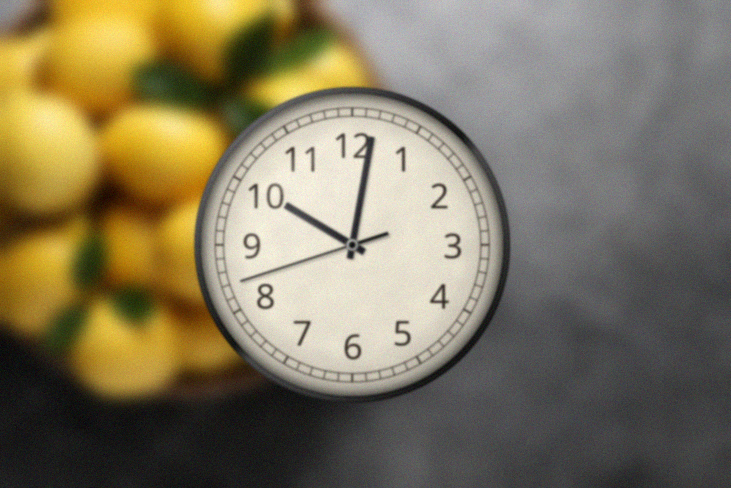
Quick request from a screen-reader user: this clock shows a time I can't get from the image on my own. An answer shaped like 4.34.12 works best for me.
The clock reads 10.01.42
